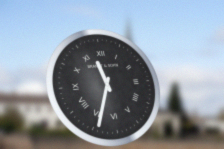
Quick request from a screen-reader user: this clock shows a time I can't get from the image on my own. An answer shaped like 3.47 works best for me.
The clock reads 11.34
